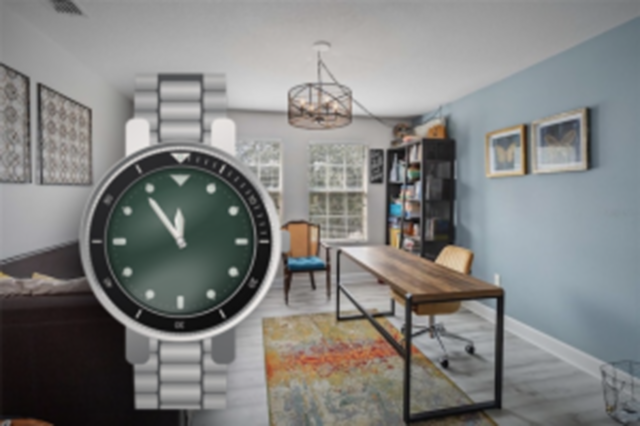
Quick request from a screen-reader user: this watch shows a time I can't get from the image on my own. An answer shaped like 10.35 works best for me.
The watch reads 11.54
